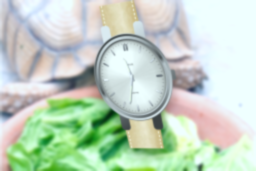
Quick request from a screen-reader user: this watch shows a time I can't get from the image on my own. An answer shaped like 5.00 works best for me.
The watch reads 11.33
